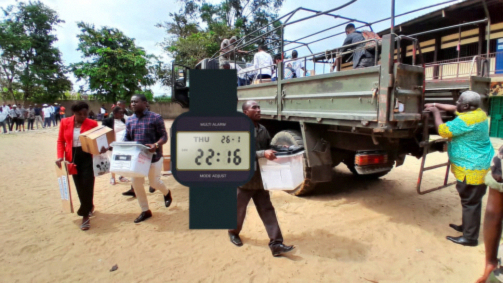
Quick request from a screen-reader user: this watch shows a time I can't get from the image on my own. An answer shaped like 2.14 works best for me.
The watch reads 22.16
